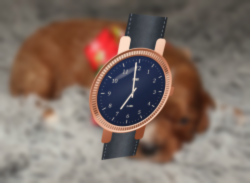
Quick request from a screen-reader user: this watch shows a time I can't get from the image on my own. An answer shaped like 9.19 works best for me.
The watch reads 6.59
